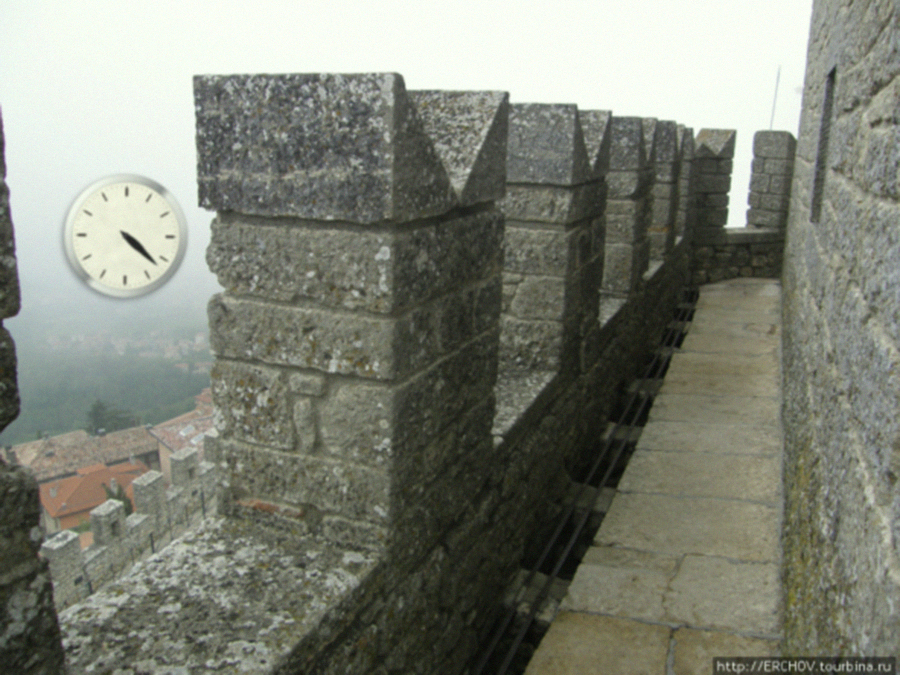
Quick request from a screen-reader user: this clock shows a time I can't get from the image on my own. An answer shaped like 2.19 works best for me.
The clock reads 4.22
